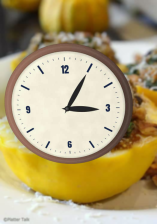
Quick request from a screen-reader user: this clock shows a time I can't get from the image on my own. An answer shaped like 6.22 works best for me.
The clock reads 3.05
